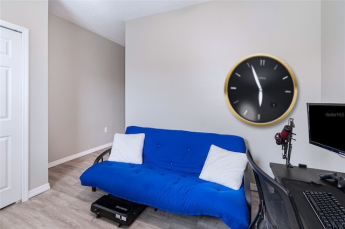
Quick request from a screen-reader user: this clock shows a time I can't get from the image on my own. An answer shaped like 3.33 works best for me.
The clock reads 5.56
